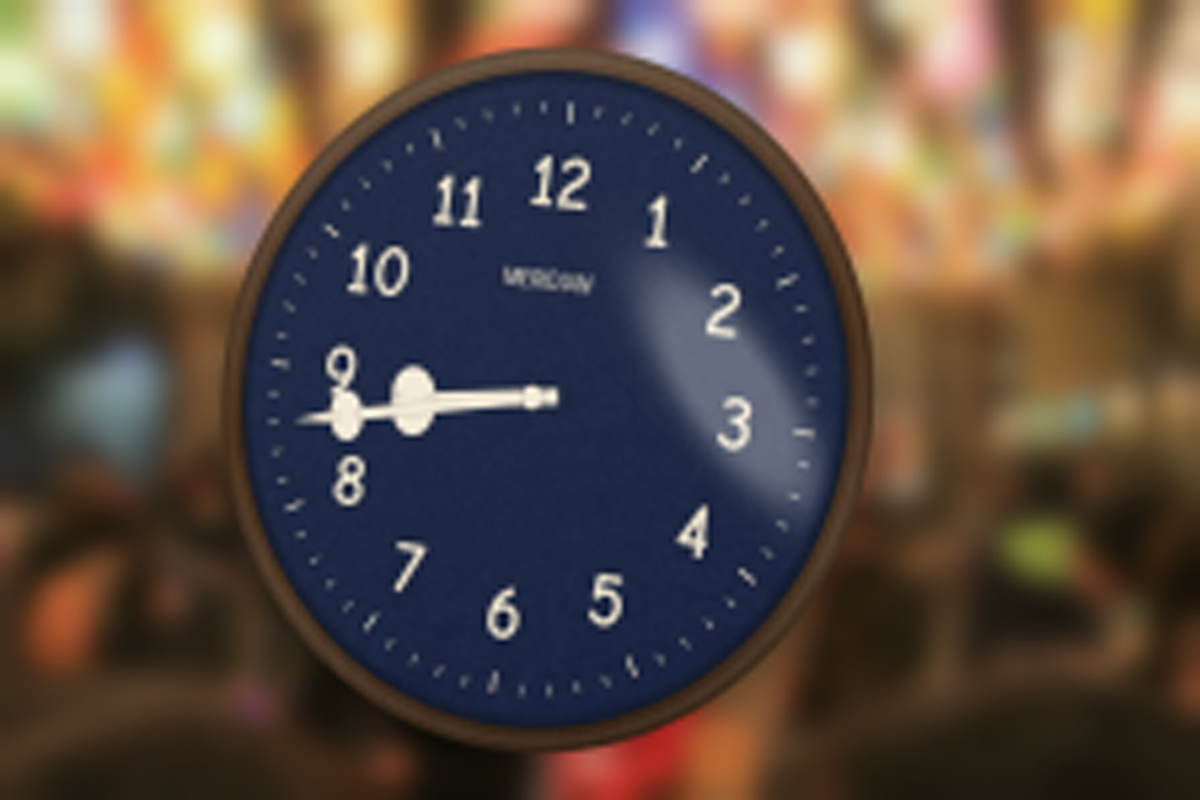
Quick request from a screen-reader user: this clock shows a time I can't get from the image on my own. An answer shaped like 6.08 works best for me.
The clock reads 8.43
